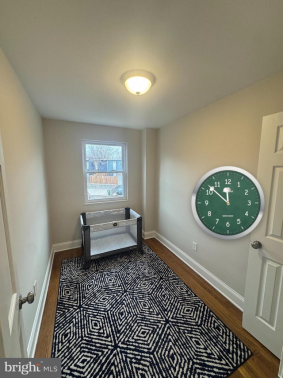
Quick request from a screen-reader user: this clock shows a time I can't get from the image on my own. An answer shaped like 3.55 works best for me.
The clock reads 11.52
